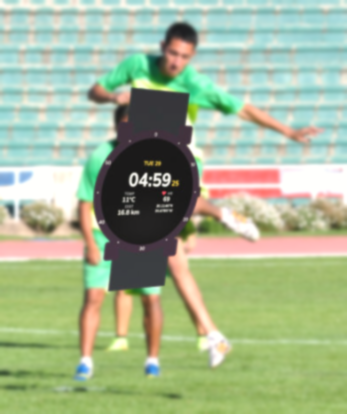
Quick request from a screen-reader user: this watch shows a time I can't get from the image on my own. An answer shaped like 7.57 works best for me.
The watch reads 4.59
